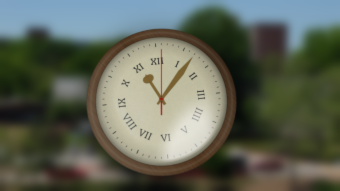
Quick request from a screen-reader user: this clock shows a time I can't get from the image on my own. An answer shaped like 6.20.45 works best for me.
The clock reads 11.07.01
